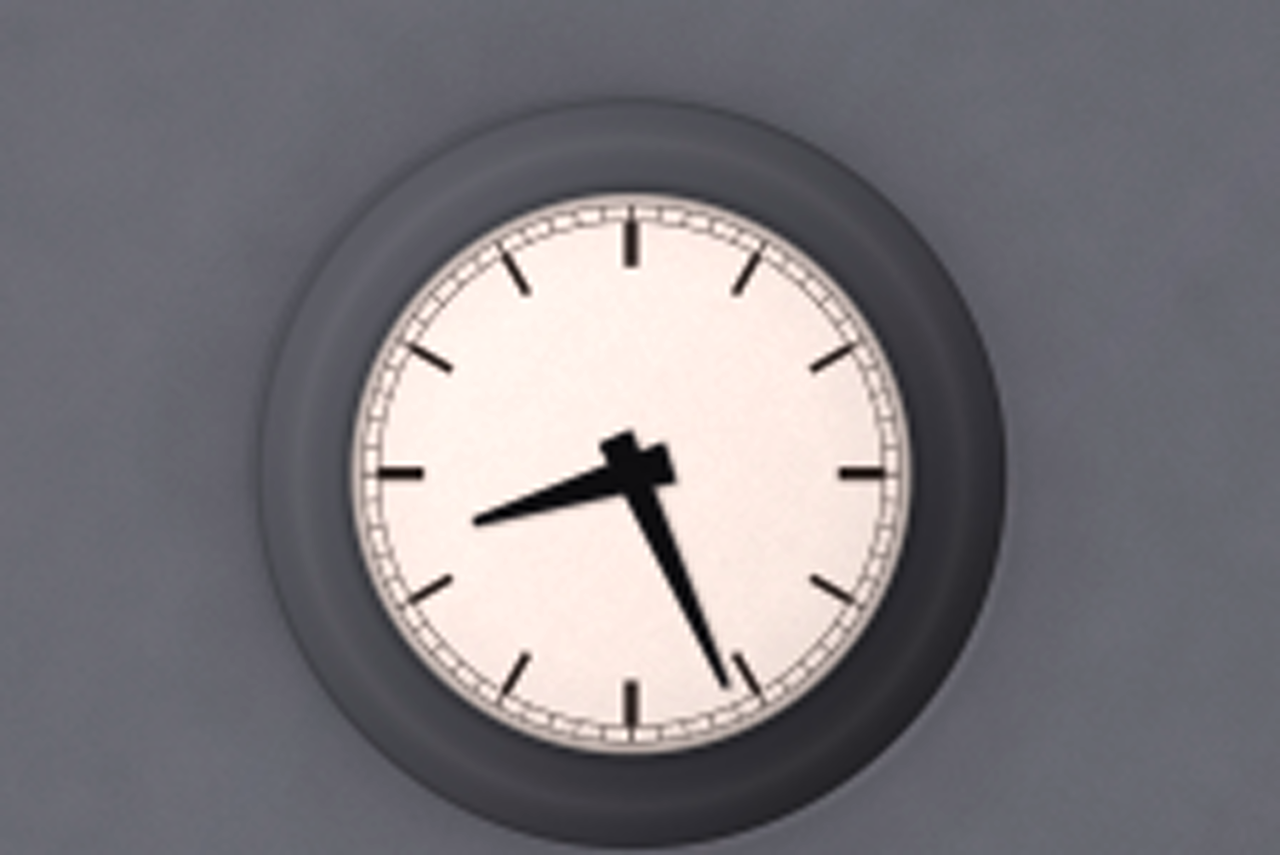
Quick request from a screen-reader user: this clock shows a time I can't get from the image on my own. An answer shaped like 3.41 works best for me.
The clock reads 8.26
